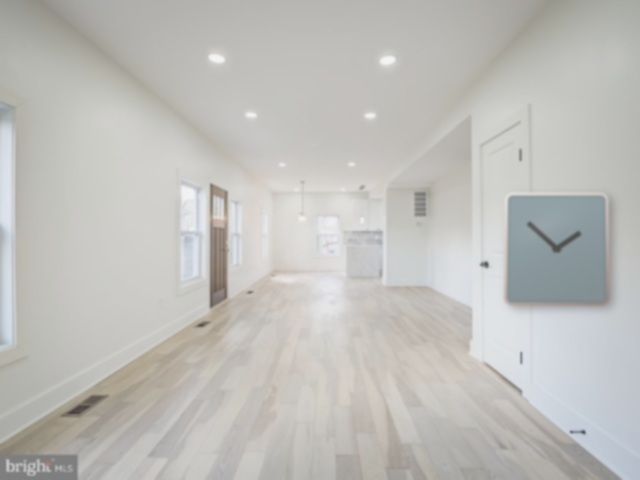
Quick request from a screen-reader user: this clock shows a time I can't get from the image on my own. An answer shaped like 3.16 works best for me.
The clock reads 1.52
